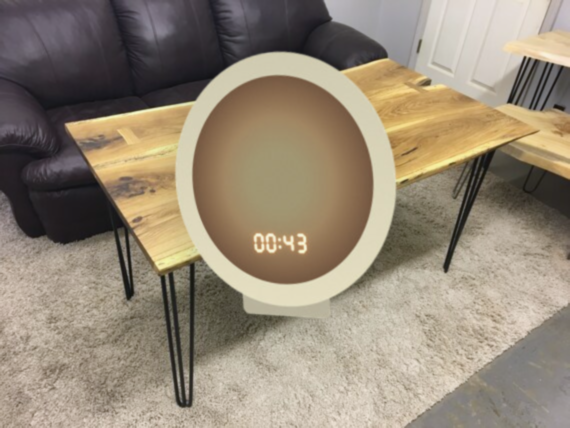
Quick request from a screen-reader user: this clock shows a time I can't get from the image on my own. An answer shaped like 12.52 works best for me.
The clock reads 0.43
